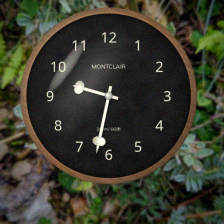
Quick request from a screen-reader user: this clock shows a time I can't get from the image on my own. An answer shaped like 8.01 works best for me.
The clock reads 9.32
